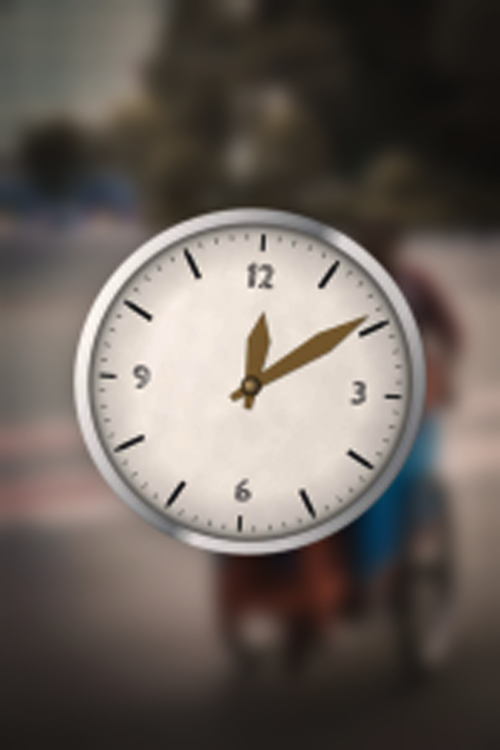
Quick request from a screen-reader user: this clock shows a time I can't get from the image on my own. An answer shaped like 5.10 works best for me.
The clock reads 12.09
